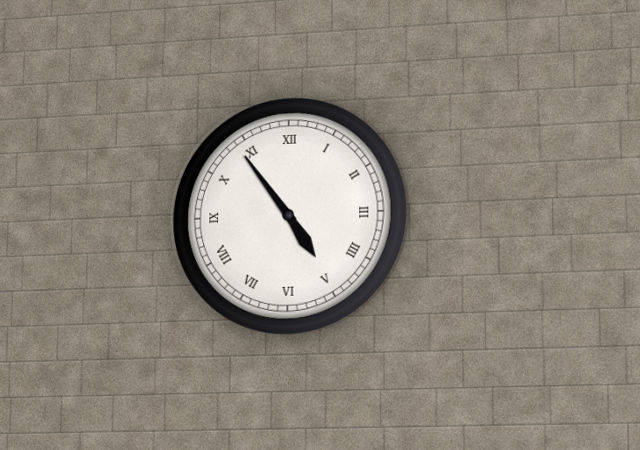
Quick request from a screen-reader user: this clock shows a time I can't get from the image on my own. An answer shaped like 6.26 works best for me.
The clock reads 4.54
